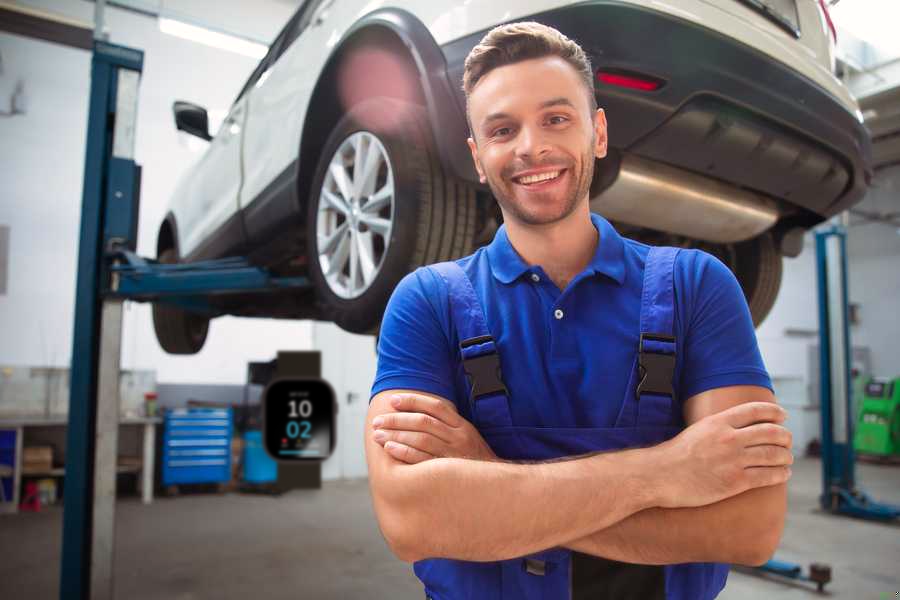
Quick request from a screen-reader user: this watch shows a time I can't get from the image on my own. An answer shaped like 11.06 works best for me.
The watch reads 10.02
